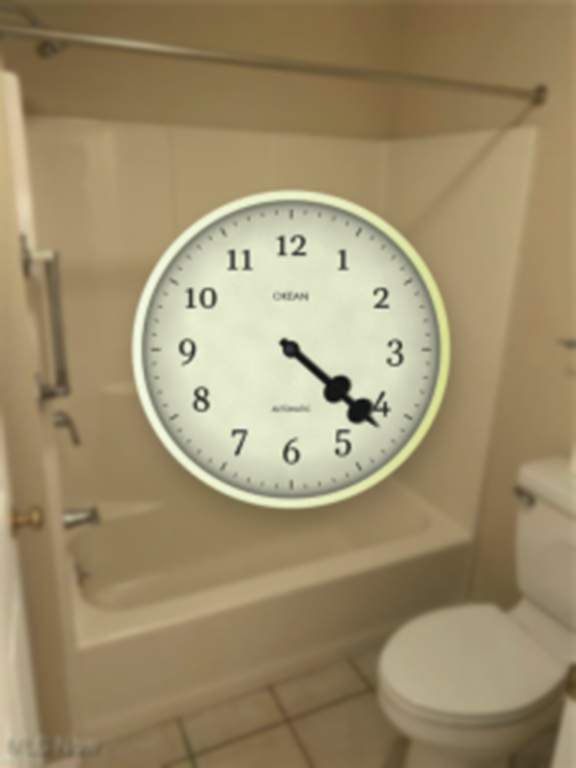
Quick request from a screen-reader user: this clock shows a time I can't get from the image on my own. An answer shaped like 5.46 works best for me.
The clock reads 4.22
